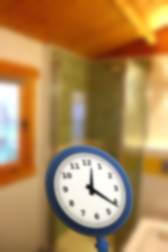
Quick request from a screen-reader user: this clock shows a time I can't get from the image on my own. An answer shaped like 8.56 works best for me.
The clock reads 12.21
